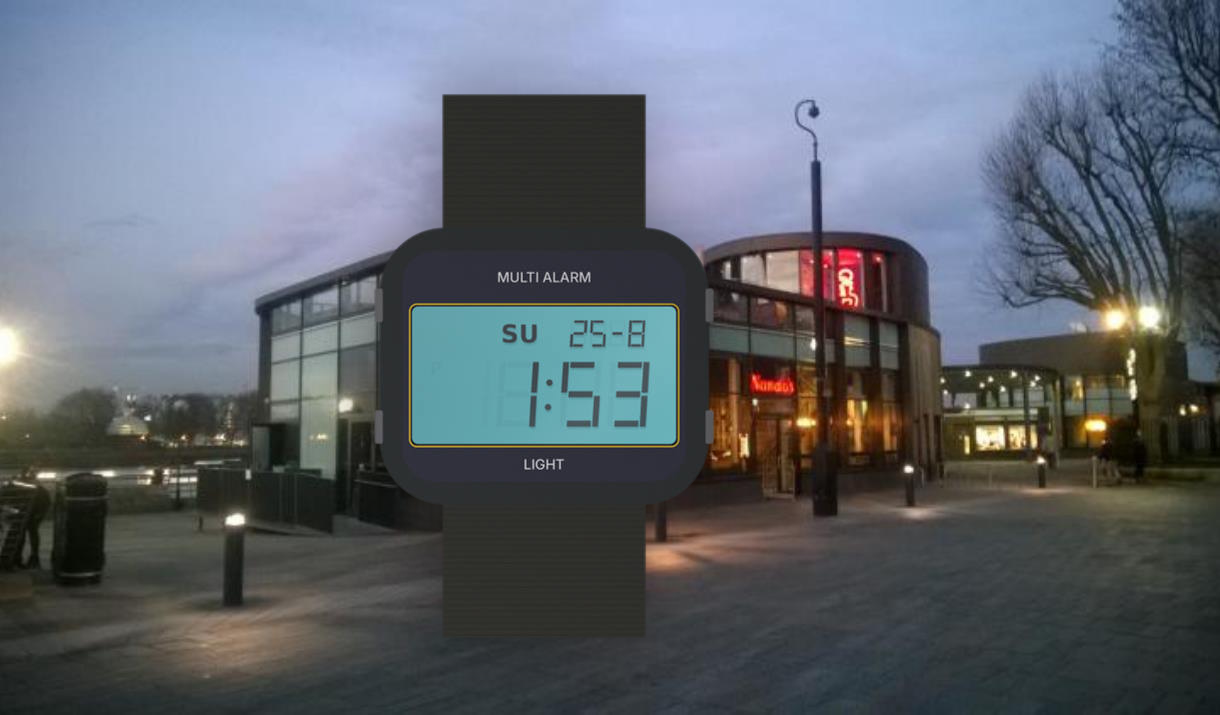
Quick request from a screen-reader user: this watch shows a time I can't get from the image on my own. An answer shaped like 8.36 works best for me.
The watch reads 1.53
